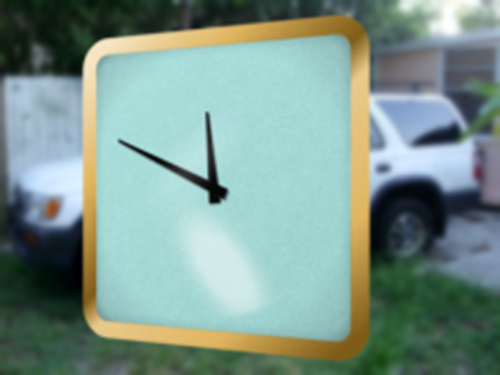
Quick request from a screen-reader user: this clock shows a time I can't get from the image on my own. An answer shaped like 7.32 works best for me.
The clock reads 11.49
